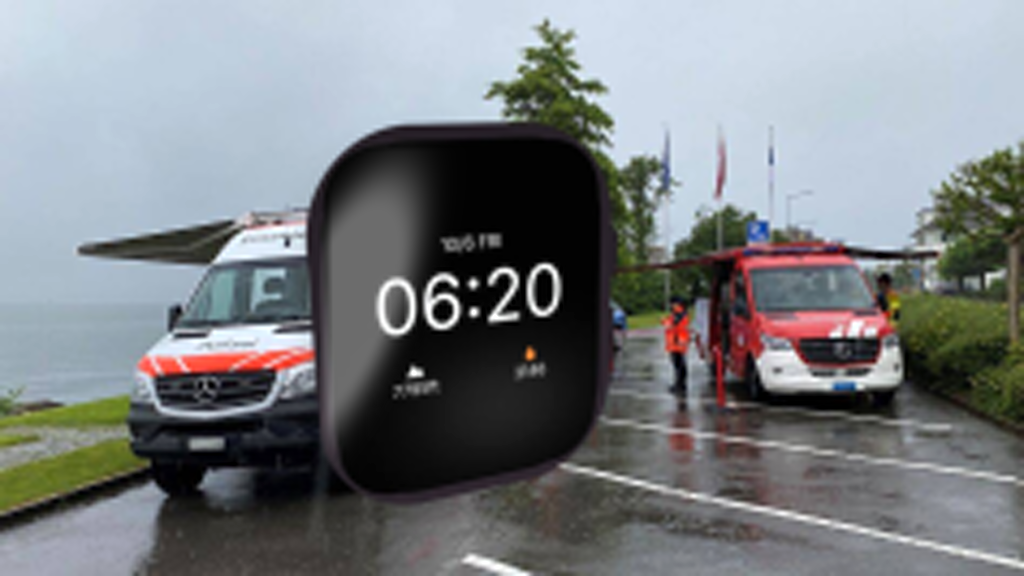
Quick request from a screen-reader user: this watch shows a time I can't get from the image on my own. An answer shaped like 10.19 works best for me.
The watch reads 6.20
